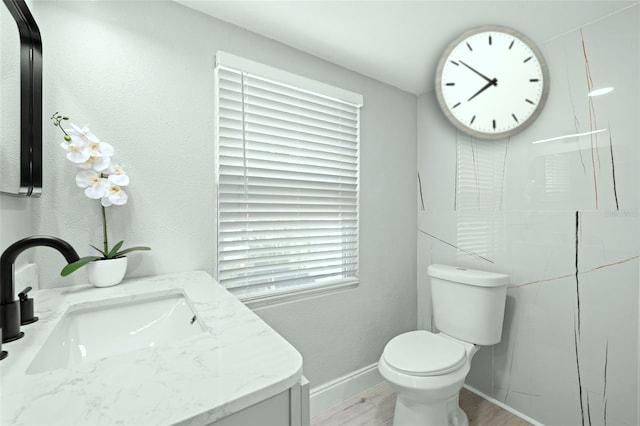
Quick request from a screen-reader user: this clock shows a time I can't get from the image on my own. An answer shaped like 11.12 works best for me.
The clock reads 7.51
